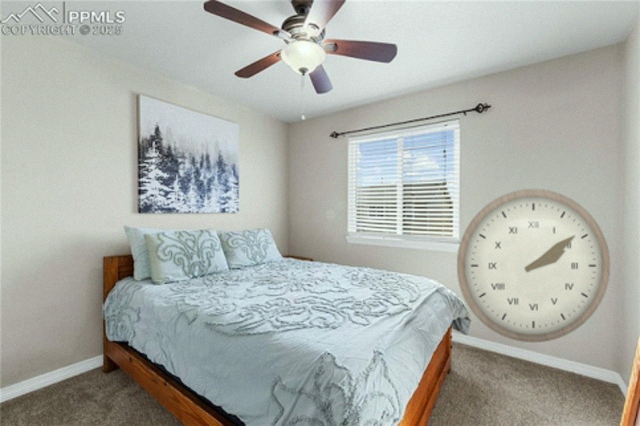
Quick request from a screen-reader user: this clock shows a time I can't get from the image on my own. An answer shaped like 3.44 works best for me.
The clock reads 2.09
